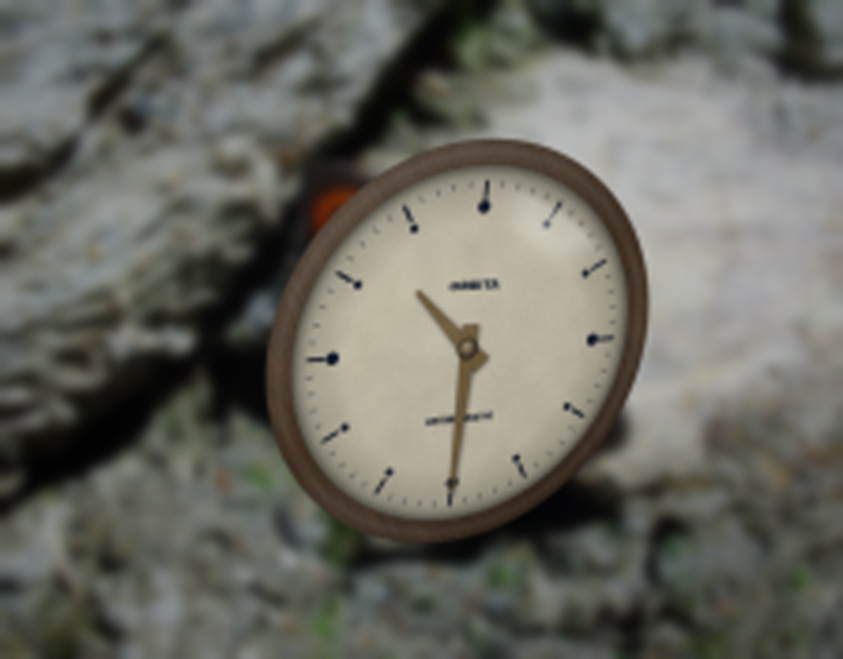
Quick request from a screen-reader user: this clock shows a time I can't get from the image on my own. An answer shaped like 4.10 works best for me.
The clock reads 10.30
